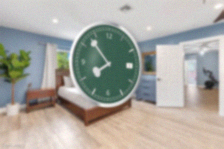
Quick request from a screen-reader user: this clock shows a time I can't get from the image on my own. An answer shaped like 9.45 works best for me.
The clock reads 7.53
